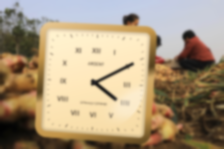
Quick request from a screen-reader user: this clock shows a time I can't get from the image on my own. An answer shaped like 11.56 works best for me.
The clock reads 4.10
